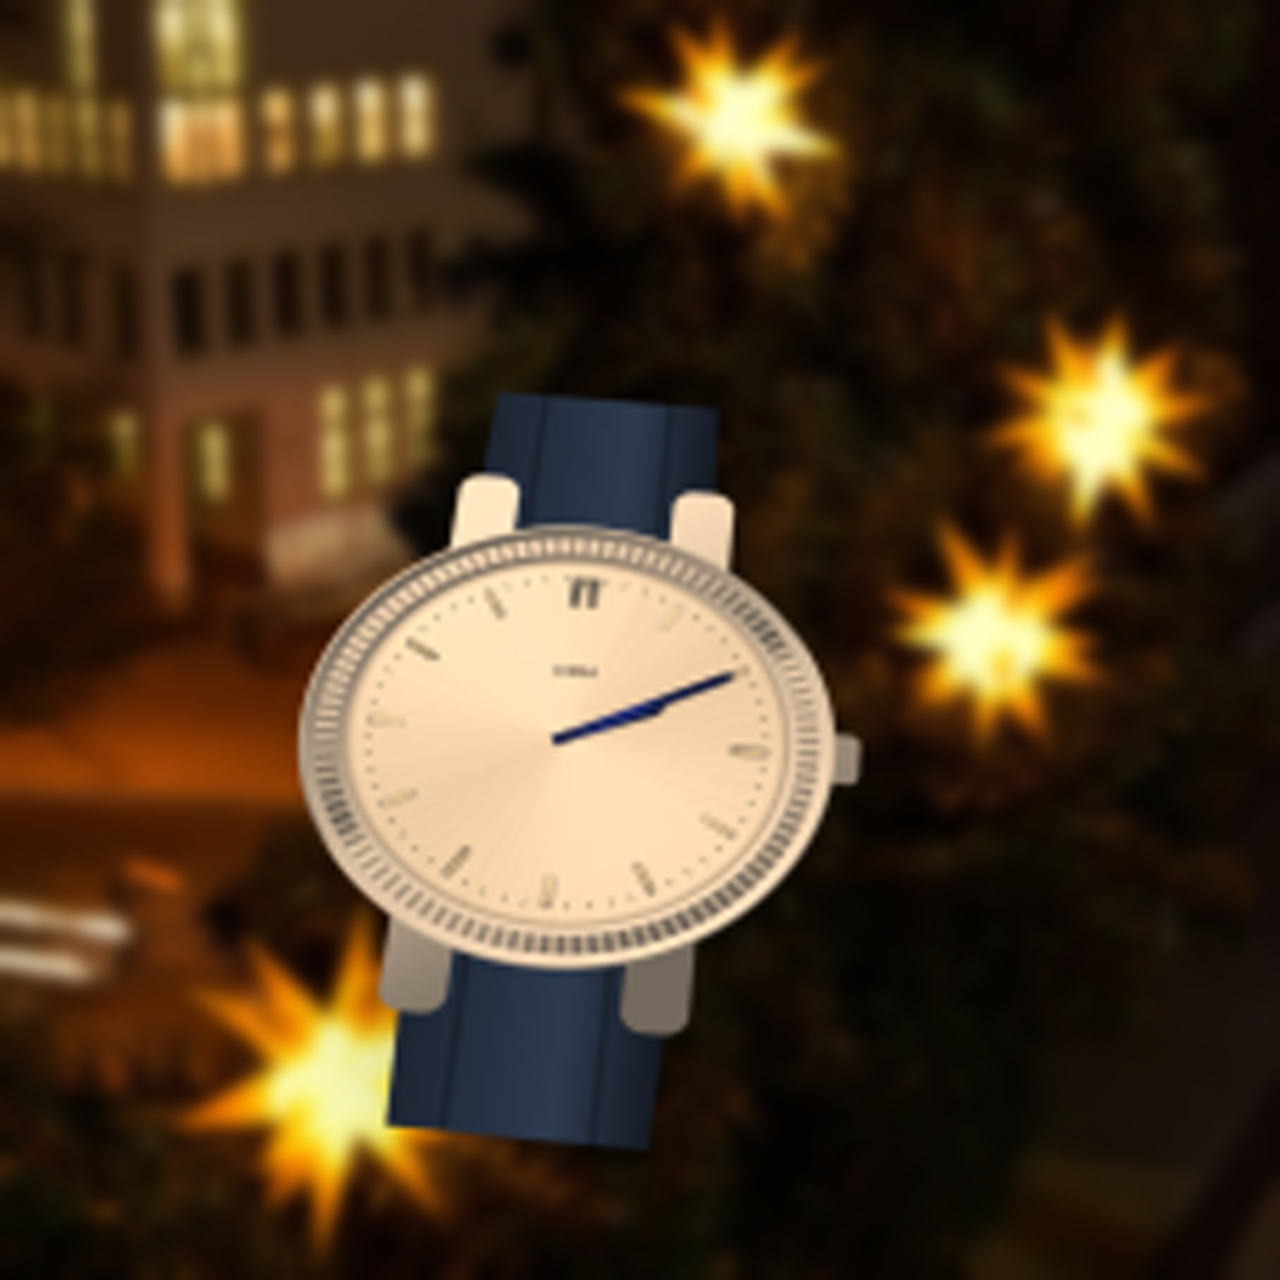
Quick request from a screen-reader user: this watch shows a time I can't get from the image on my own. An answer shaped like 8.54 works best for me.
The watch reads 2.10
